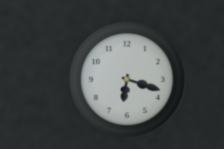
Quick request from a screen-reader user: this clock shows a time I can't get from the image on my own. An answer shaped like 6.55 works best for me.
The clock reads 6.18
